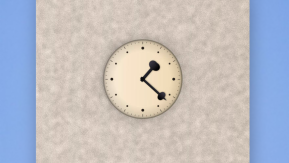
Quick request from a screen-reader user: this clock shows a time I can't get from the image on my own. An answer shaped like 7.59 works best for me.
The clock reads 1.22
